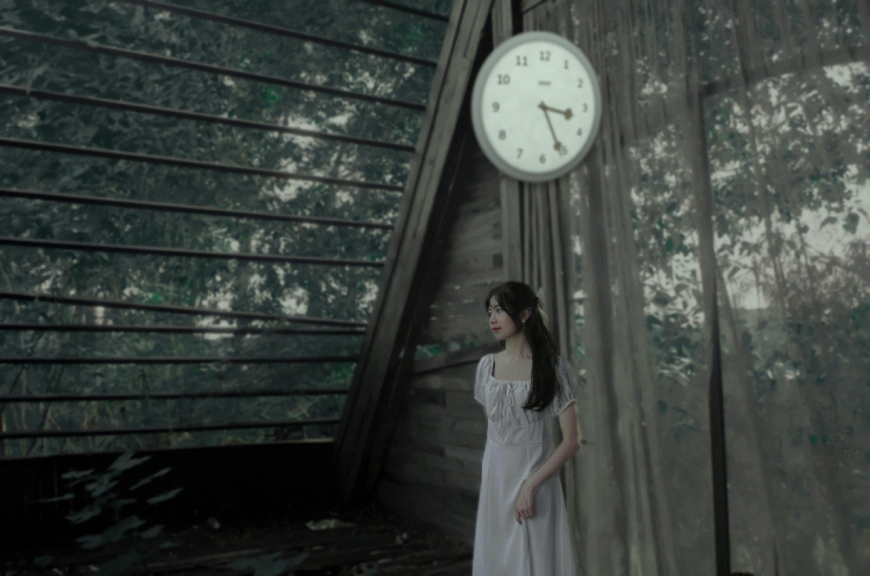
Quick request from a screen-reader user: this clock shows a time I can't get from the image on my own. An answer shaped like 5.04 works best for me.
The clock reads 3.26
